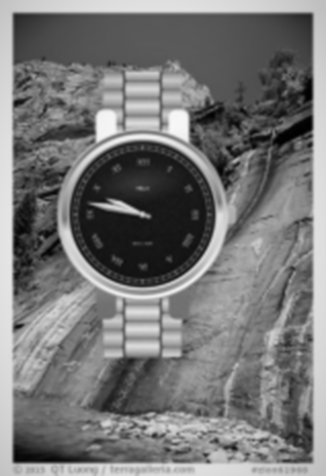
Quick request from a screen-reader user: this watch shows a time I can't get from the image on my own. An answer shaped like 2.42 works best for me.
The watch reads 9.47
